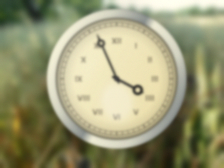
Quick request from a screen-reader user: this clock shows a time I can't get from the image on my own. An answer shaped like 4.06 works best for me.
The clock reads 3.56
